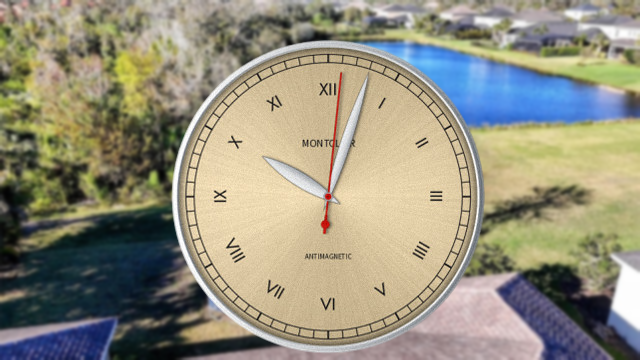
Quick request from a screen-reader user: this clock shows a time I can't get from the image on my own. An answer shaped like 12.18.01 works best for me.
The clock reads 10.03.01
